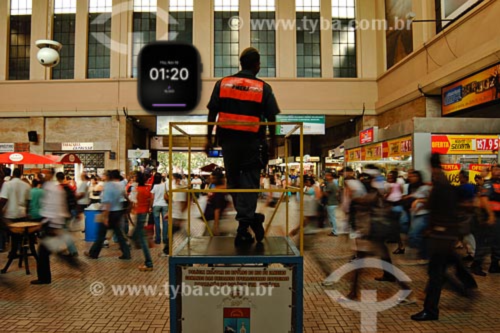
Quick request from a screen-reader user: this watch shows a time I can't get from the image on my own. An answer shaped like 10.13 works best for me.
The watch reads 1.20
